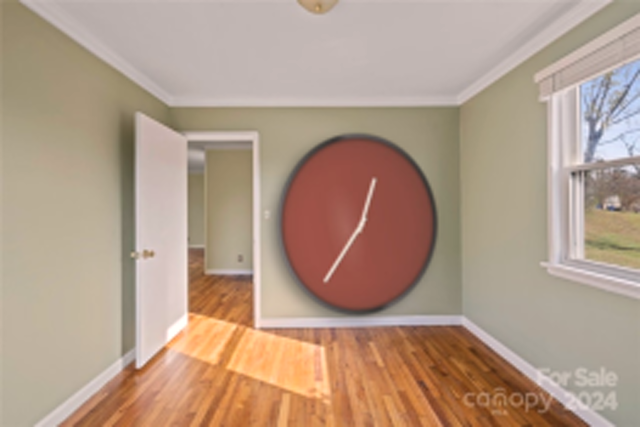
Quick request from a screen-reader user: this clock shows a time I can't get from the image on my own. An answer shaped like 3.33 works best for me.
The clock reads 12.36
